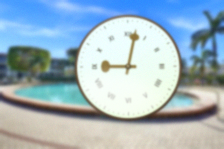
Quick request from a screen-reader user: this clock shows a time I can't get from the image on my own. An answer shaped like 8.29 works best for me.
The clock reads 9.02
